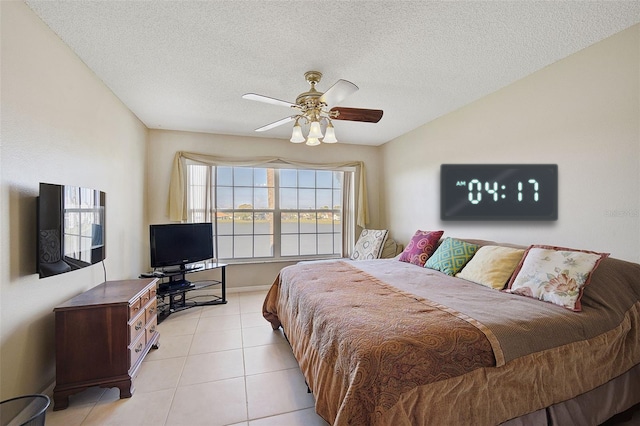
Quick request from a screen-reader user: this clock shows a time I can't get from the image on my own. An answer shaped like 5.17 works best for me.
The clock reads 4.17
